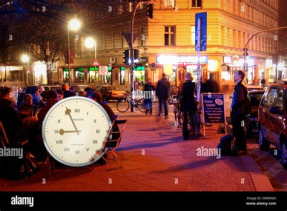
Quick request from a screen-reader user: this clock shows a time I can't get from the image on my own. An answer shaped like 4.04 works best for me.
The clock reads 8.56
